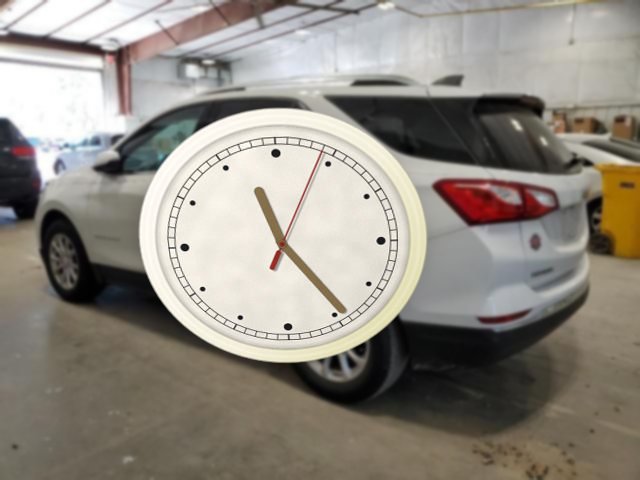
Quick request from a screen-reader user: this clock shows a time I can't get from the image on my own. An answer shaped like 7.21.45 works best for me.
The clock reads 11.24.04
